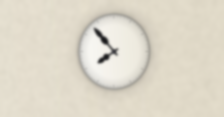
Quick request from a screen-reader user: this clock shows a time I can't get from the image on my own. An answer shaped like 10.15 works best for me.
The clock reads 7.53
